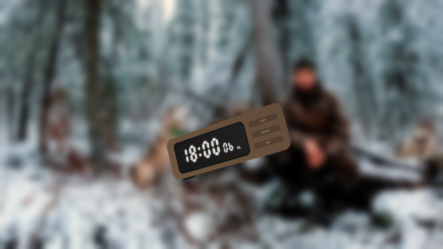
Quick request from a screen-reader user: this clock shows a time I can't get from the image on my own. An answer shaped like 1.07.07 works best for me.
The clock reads 18.00.06
